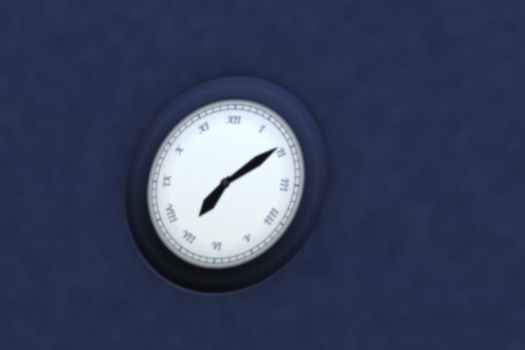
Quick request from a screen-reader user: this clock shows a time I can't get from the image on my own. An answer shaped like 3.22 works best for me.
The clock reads 7.09
